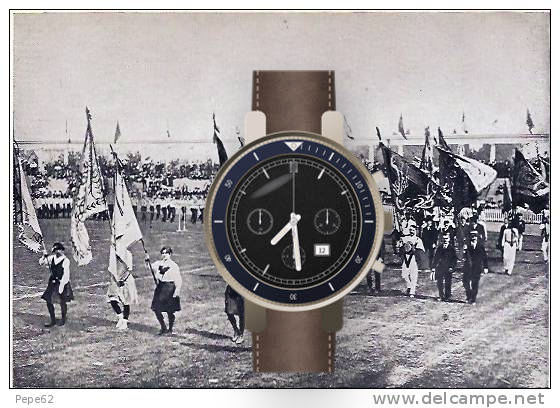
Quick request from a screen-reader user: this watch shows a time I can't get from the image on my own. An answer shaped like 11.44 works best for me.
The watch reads 7.29
